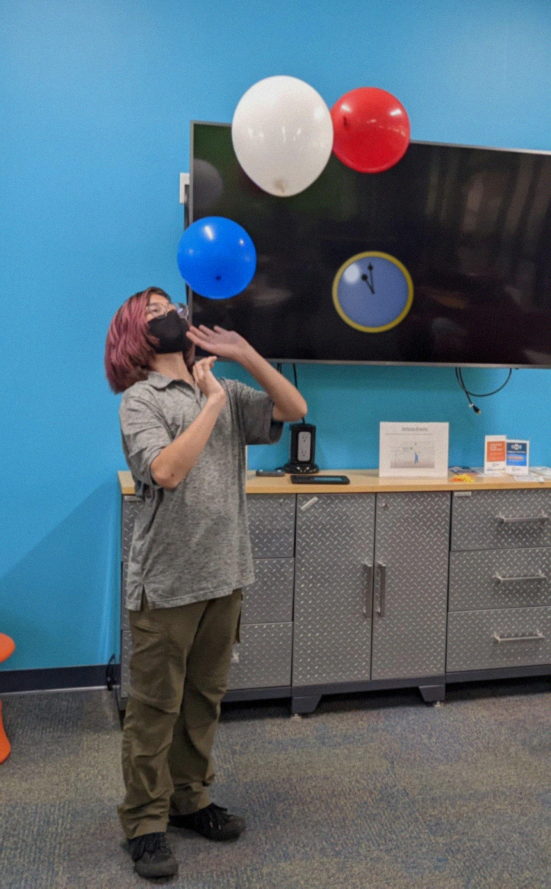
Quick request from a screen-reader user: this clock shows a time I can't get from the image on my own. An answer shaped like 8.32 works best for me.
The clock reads 10.59
